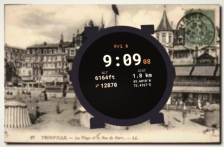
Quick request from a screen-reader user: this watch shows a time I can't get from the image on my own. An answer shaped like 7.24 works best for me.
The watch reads 9.09
